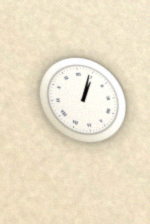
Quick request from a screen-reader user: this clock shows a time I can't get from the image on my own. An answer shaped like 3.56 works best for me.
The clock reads 1.04
